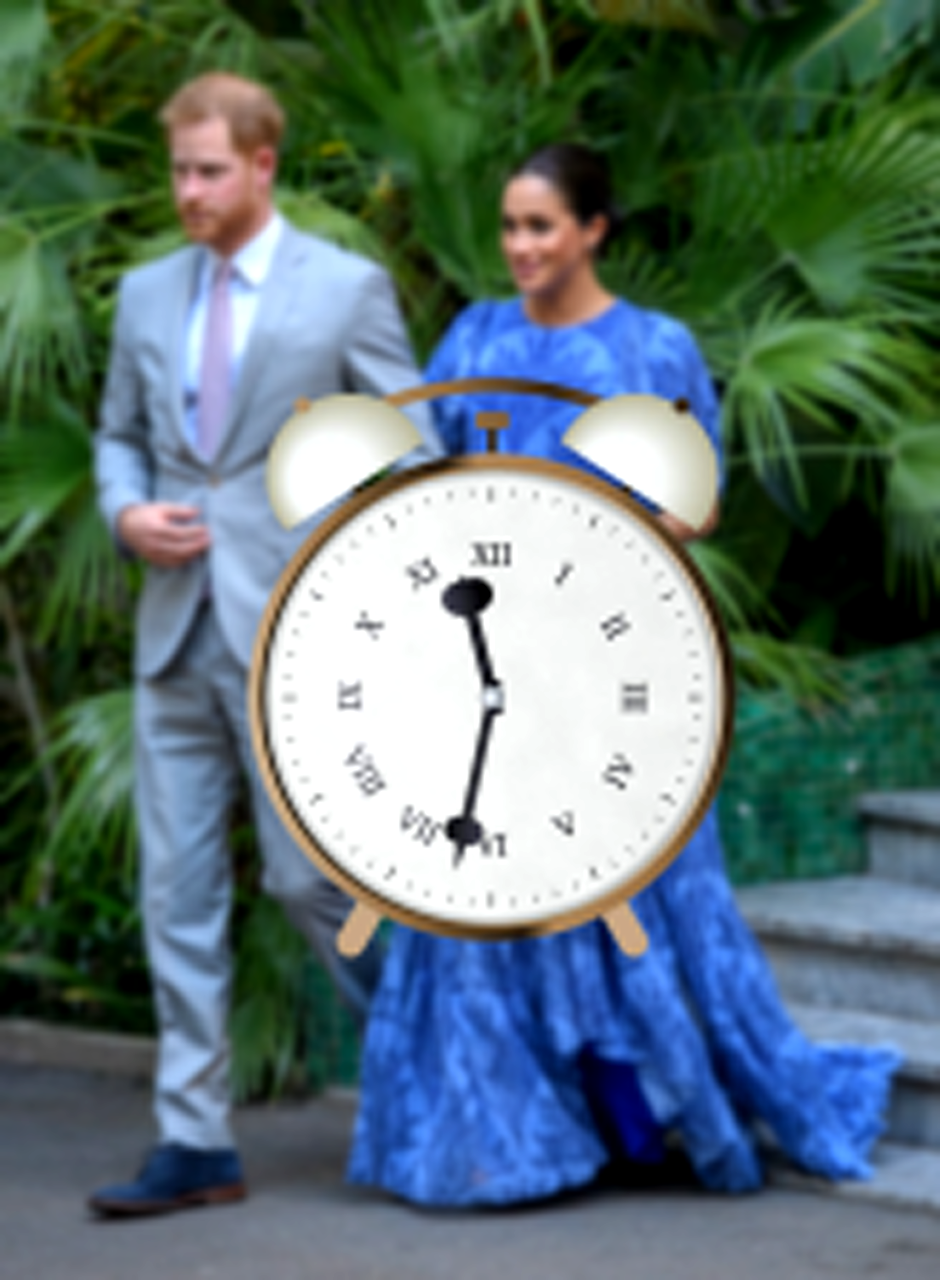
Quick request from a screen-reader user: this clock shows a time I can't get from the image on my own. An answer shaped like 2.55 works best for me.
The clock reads 11.32
